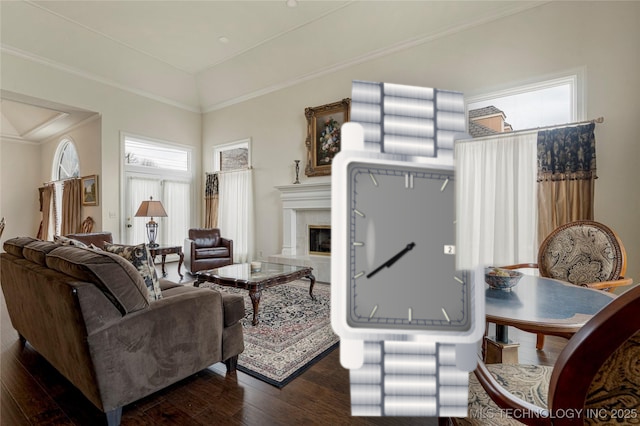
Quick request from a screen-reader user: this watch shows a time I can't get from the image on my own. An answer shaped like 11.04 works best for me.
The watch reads 7.39
